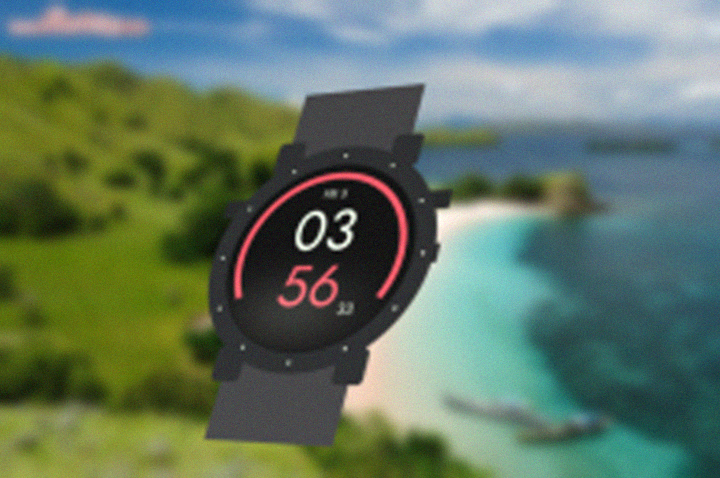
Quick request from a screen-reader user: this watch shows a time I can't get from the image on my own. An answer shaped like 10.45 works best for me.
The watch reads 3.56
